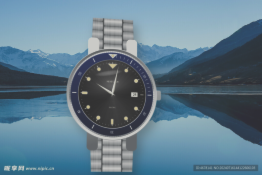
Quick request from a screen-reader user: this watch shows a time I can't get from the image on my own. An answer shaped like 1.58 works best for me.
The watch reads 10.02
